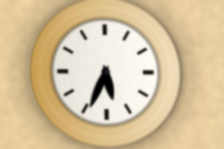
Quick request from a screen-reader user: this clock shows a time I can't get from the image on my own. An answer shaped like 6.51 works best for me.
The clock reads 5.34
